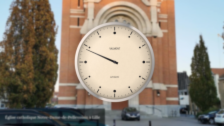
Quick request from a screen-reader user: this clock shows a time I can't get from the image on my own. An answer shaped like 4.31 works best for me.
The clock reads 9.49
